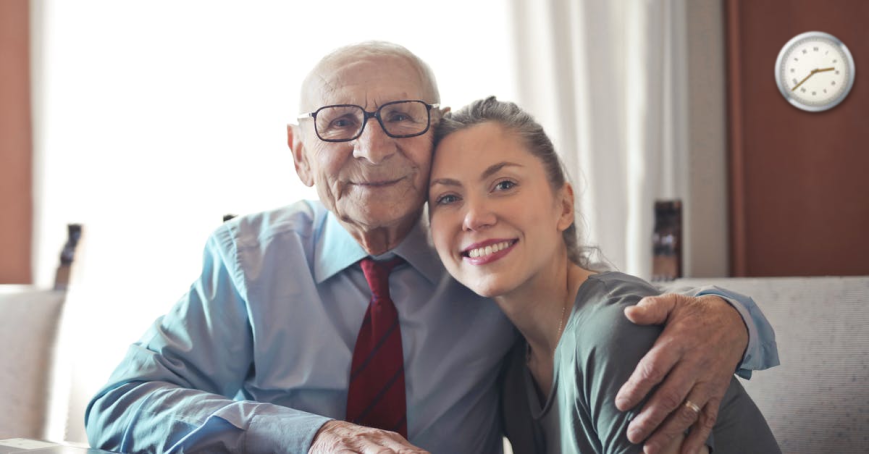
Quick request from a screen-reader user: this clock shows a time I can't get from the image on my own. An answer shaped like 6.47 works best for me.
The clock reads 2.38
